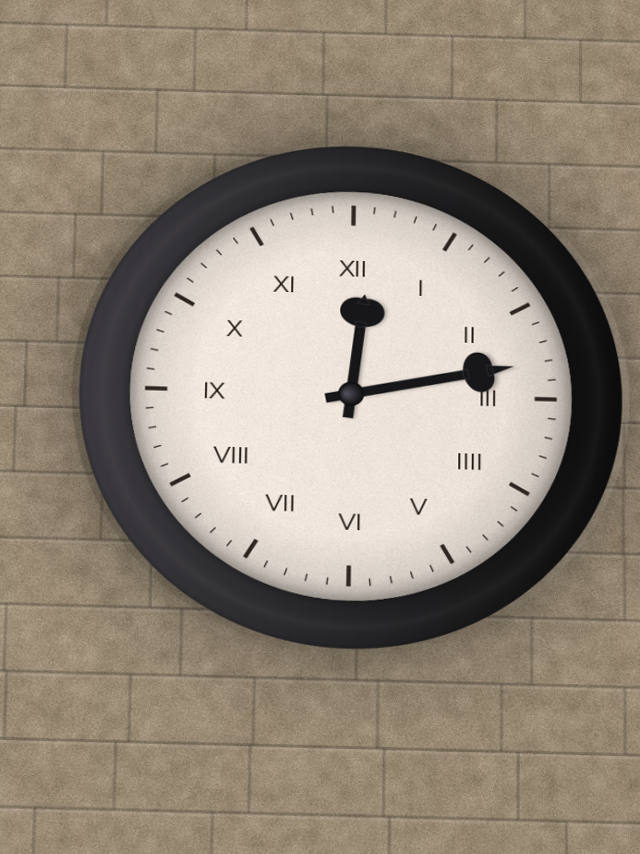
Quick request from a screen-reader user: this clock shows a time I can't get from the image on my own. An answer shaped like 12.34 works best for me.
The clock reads 12.13
